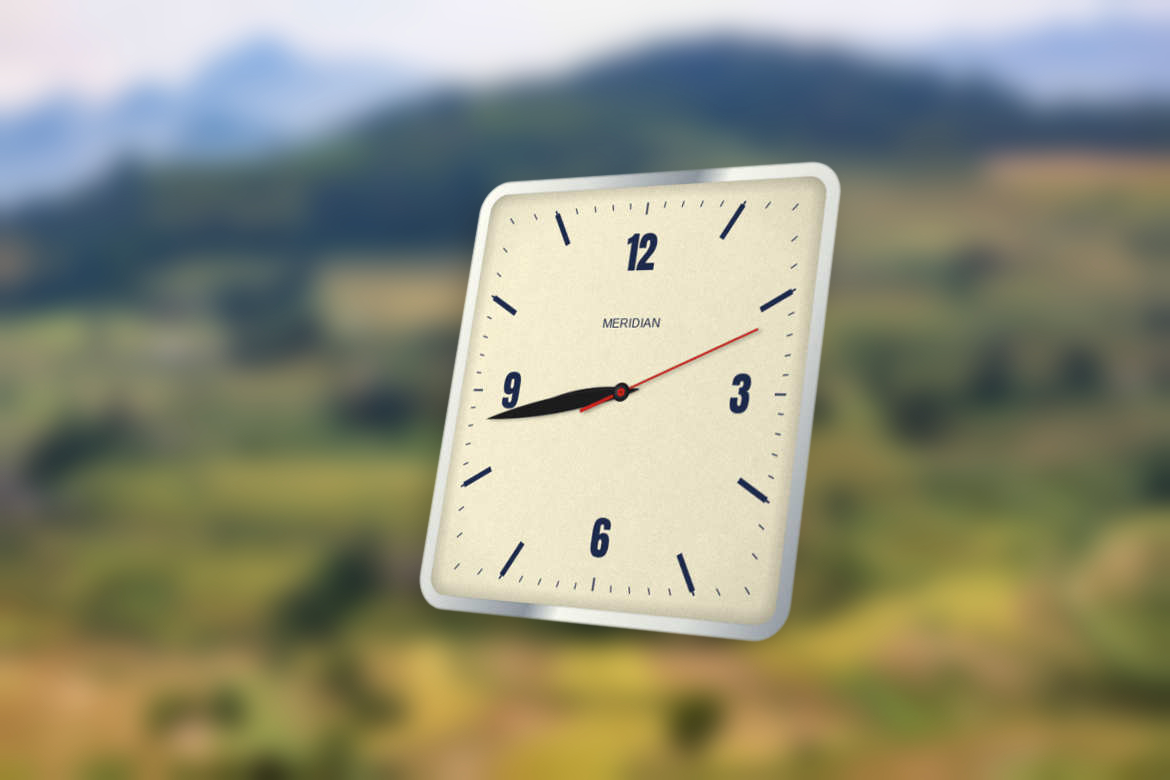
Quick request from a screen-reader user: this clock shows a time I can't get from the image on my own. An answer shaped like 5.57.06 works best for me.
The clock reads 8.43.11
